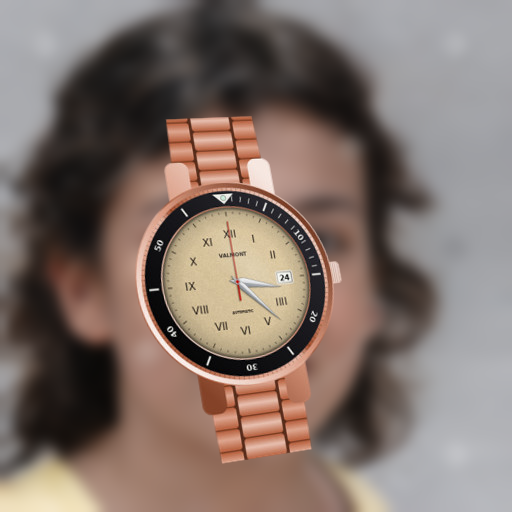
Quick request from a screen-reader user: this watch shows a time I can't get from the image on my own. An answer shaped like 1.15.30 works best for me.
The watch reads 3.23.00
